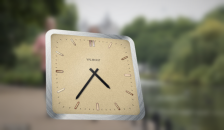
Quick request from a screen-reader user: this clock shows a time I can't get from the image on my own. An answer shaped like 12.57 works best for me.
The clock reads 4.36
